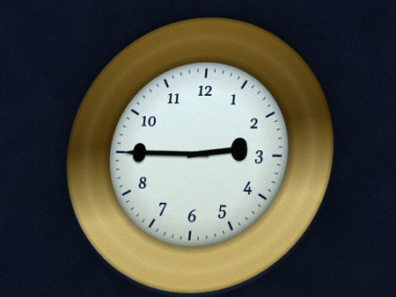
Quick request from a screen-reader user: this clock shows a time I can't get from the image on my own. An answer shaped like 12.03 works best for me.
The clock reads 2.45
